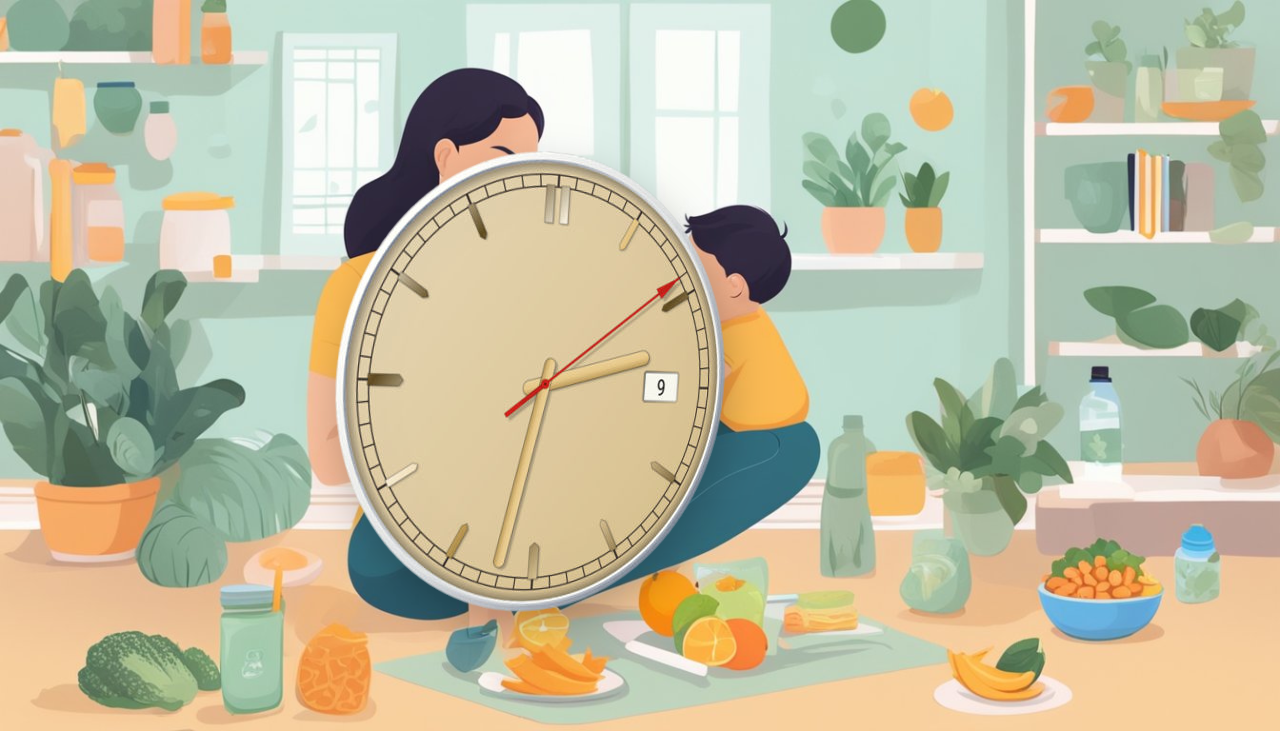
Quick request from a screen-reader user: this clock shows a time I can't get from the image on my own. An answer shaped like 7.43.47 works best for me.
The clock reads 2.32.09
